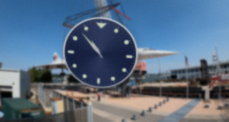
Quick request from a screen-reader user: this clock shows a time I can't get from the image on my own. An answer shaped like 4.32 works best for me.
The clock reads 10.53
